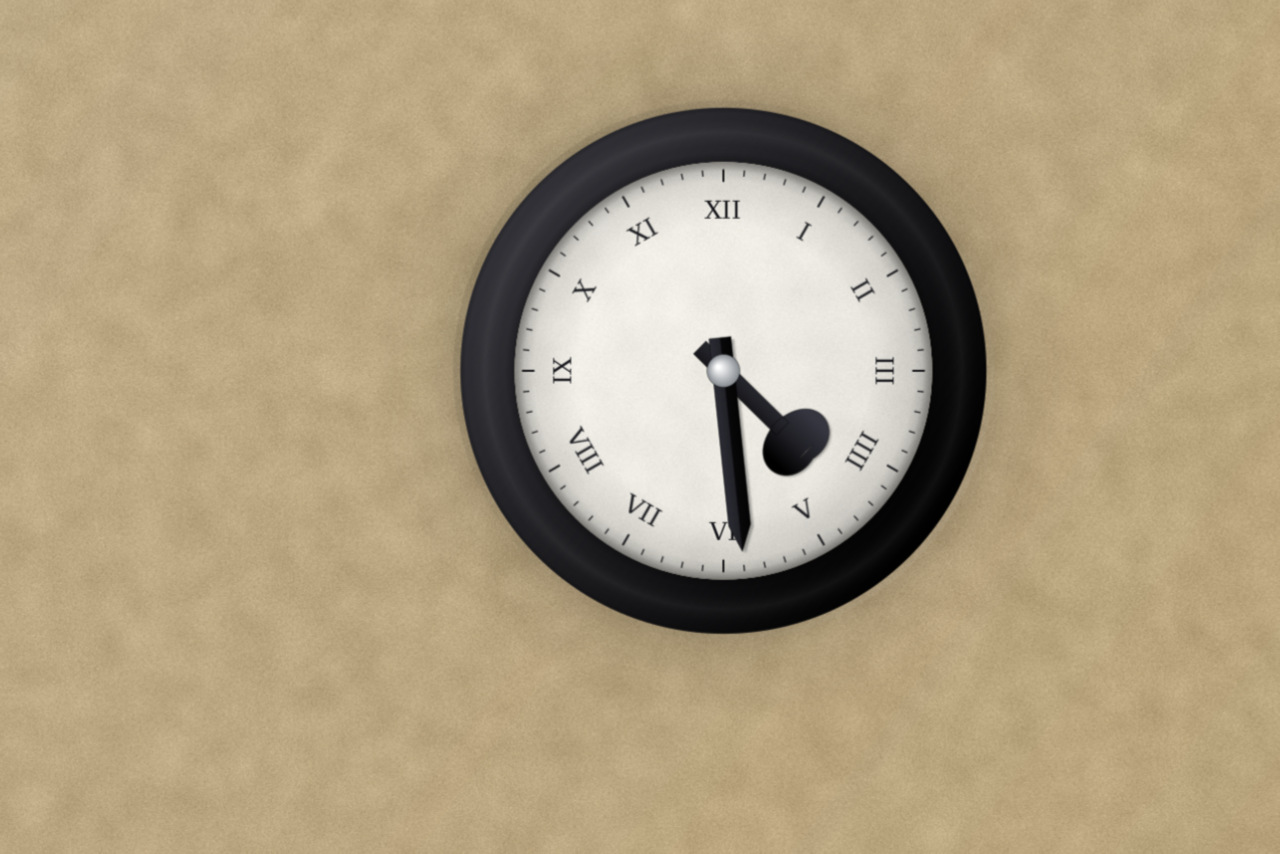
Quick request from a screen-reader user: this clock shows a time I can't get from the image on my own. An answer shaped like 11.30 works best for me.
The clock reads 4.29
